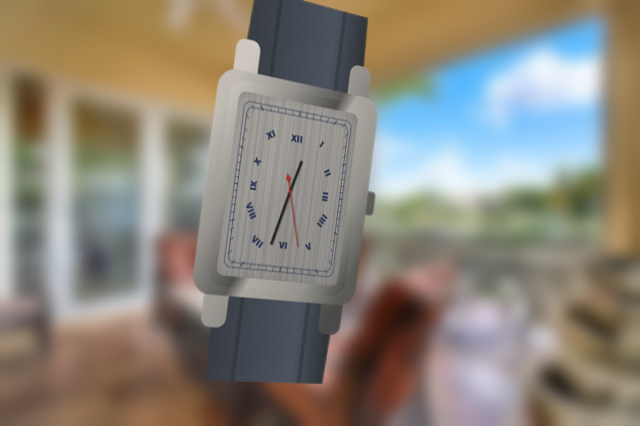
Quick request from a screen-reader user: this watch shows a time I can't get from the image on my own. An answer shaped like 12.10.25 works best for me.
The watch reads 12.32.27
